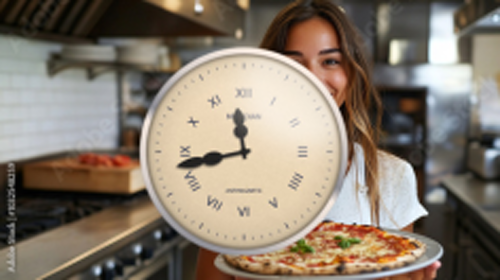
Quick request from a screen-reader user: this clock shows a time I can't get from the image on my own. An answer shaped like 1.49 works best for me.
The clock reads 11.43
